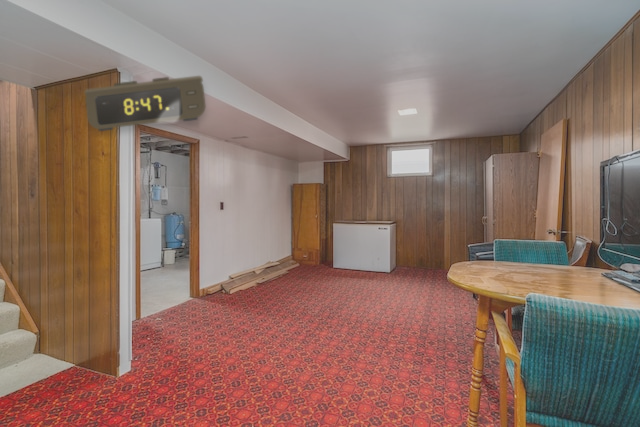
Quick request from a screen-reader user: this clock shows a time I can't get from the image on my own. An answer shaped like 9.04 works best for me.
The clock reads 8.47
